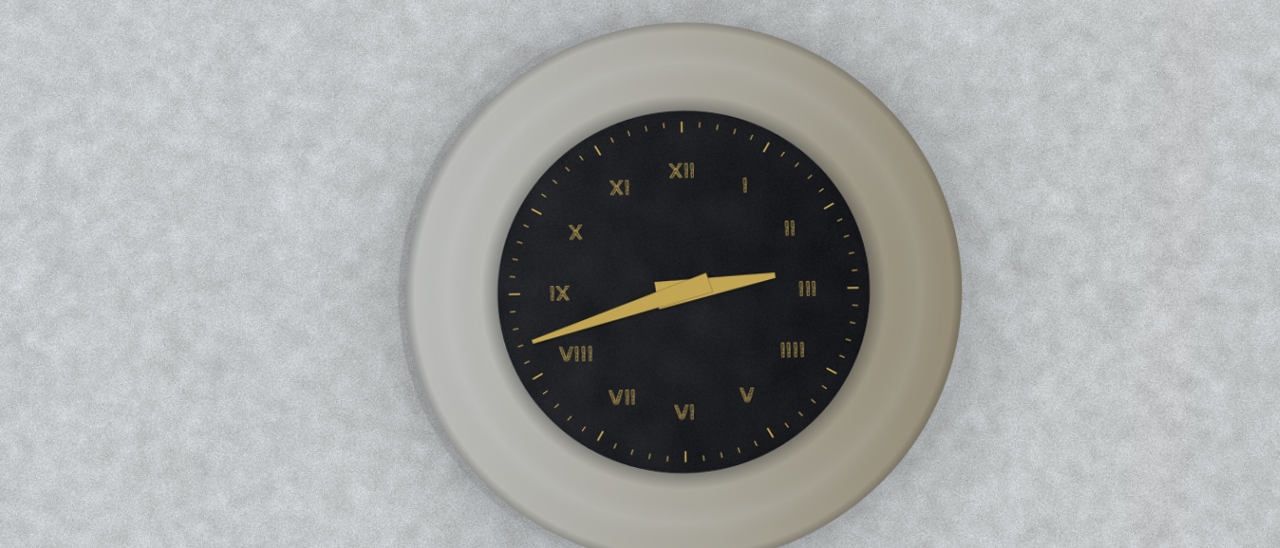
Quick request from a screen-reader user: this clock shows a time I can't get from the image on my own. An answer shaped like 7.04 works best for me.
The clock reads 2.42
